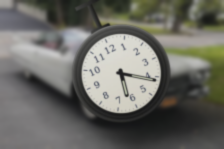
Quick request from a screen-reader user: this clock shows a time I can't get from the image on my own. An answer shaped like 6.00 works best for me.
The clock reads 6.21
